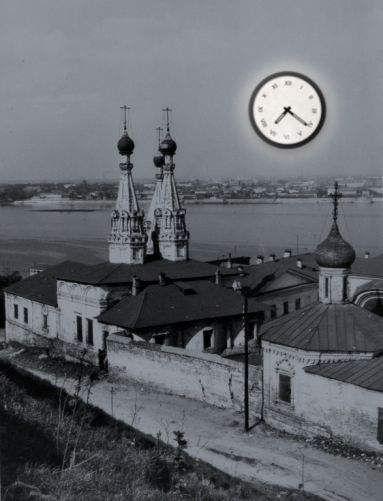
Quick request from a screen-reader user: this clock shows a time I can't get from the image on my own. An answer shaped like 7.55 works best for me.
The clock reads 7.21
